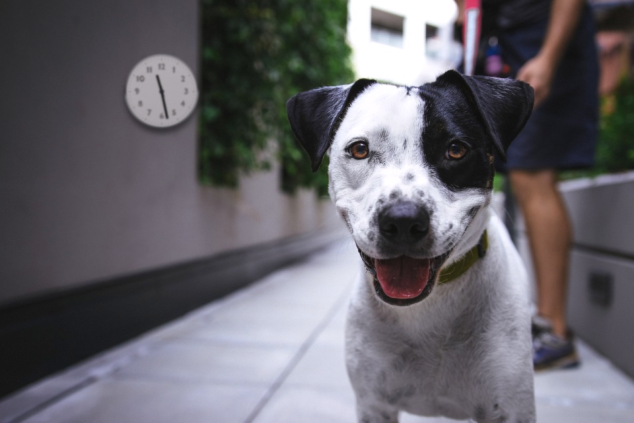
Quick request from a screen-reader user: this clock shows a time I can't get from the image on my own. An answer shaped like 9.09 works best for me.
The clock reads 11.28
